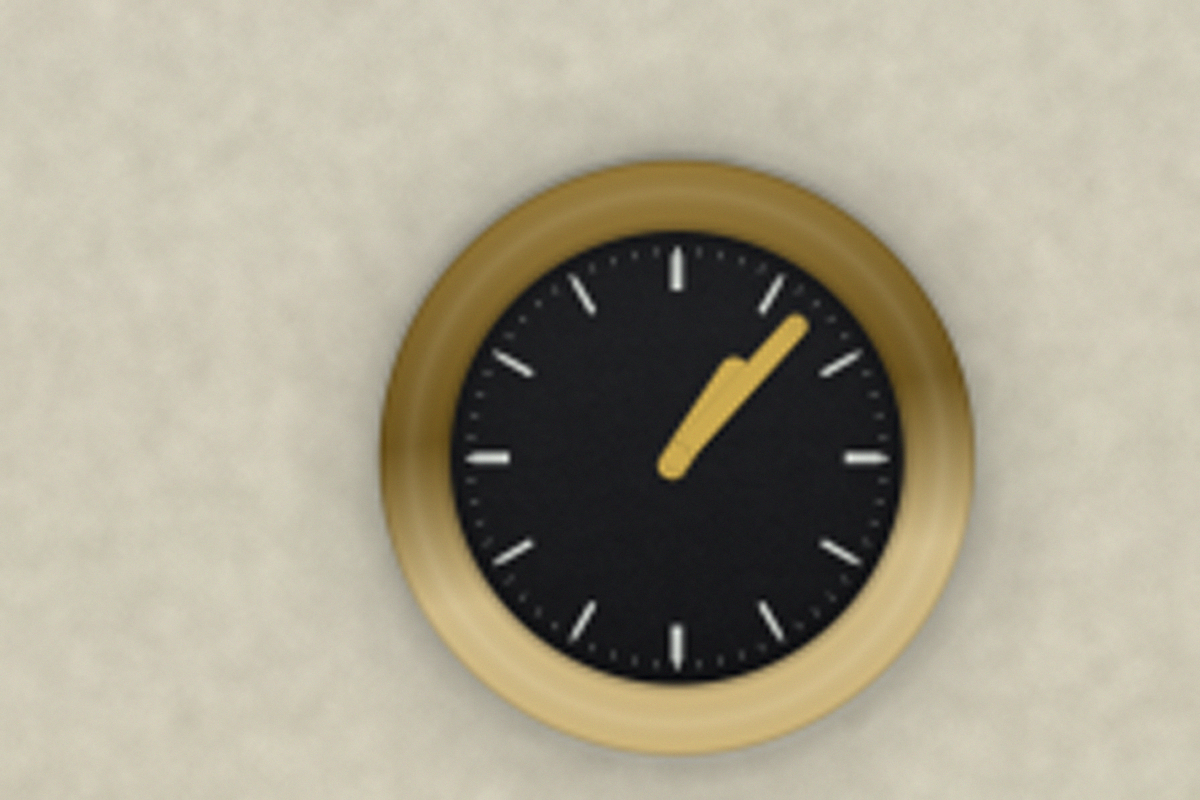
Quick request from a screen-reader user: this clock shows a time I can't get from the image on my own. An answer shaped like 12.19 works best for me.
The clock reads 1.07
